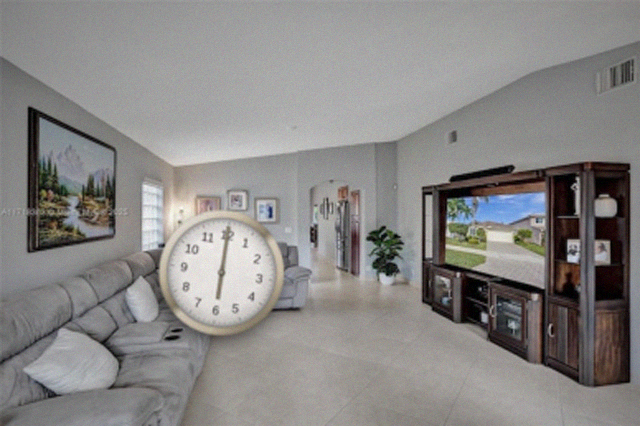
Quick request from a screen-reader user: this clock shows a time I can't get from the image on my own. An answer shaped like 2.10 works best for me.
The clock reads 6.00
